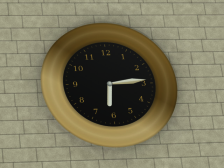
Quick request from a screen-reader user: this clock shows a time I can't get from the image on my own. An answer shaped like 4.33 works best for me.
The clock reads 6.14
